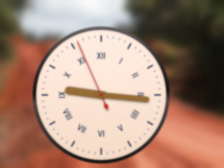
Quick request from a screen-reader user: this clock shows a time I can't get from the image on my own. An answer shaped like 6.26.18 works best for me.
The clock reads 9.15.56
